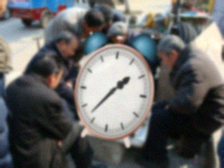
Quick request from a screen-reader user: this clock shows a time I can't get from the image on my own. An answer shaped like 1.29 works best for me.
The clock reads 1.37
